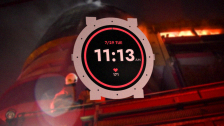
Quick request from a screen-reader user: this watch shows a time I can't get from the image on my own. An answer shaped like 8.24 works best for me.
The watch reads 11.13
